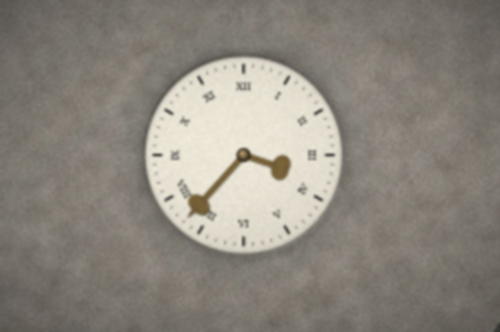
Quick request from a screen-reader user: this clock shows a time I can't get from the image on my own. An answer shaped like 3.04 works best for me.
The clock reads 3.37
